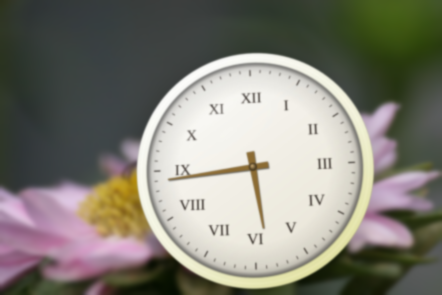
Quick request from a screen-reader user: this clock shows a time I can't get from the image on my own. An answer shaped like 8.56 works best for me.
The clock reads 5.44
